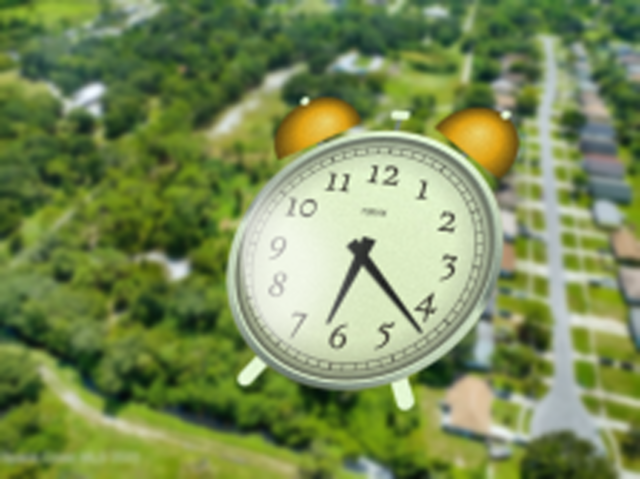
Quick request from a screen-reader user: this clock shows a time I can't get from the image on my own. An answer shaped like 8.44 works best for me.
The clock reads 6.22
